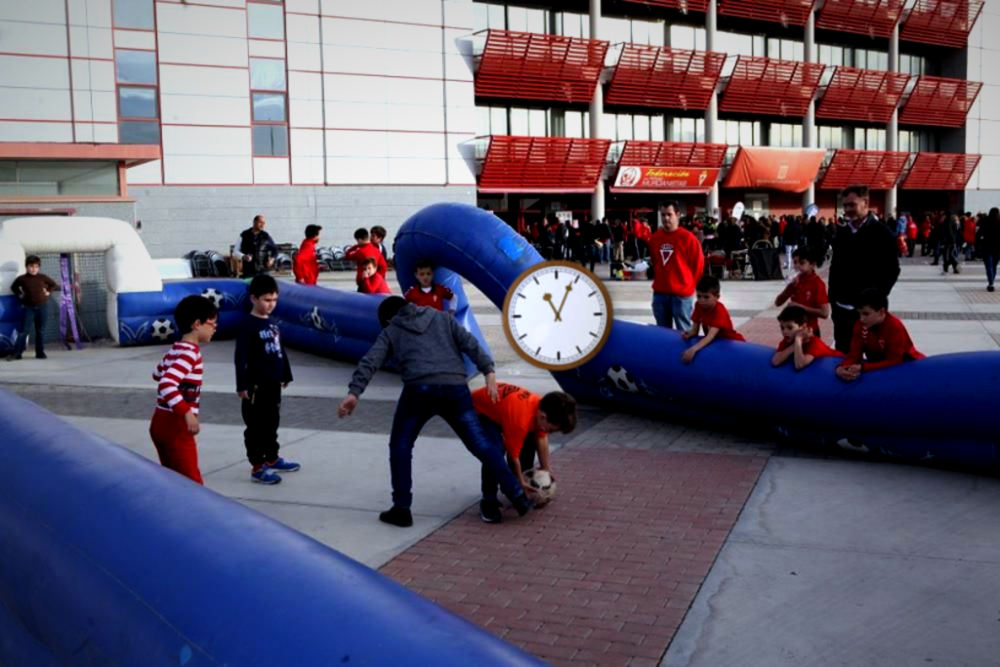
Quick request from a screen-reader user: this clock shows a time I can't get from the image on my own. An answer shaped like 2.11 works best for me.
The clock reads 11.04
